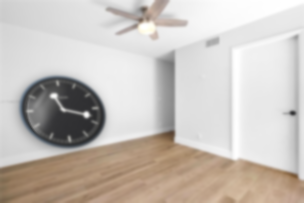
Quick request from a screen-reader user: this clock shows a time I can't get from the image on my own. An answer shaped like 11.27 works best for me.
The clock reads 11.18
